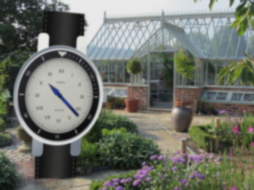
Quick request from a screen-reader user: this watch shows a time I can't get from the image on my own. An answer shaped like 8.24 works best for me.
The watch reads 10.22
